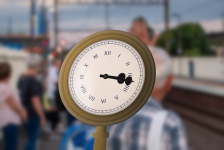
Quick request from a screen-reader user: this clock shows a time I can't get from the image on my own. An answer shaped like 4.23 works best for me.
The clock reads 3.17
